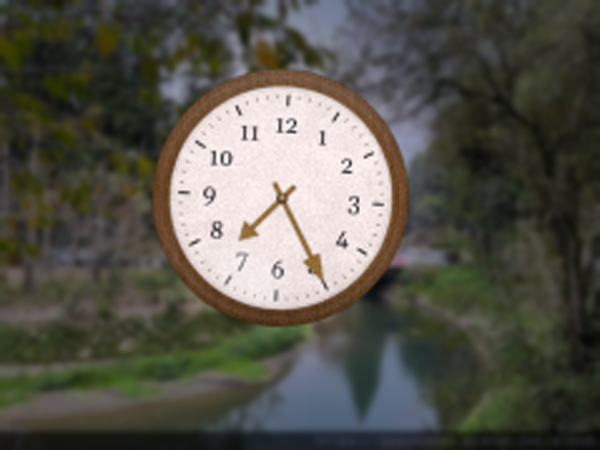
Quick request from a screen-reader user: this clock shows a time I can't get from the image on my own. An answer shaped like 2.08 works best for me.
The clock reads 7.25
